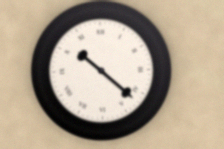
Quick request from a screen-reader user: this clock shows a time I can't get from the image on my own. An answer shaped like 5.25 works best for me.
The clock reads 10.22
